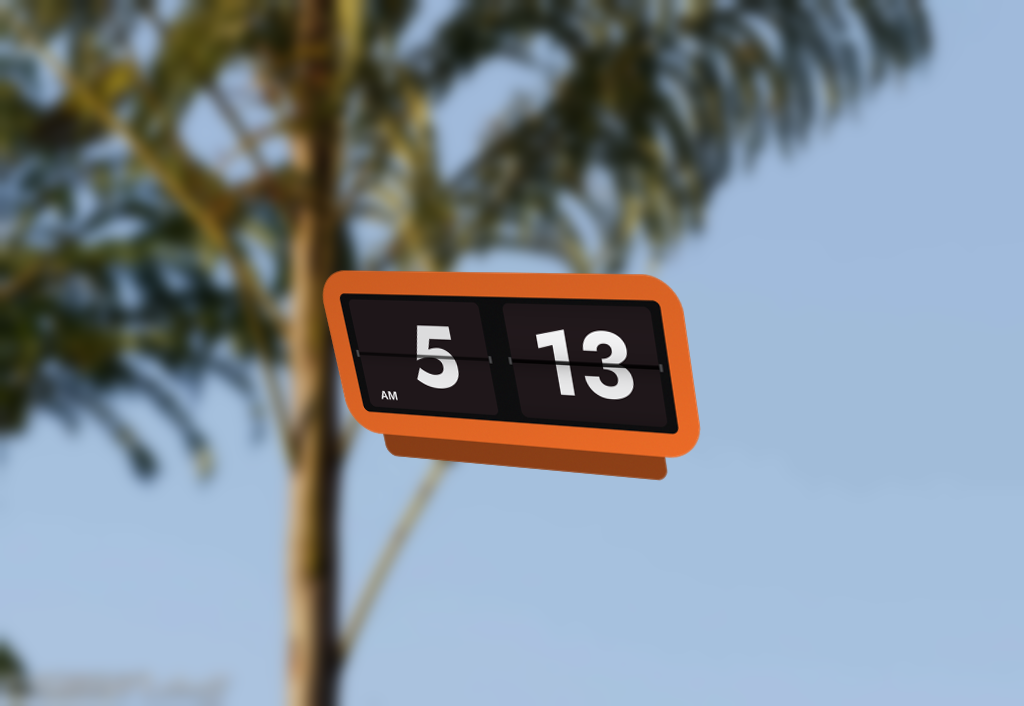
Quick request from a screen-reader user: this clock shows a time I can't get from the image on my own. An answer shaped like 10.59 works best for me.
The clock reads 5.13
